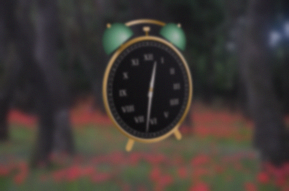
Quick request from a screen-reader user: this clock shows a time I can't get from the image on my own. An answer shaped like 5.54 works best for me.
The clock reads 12.32
